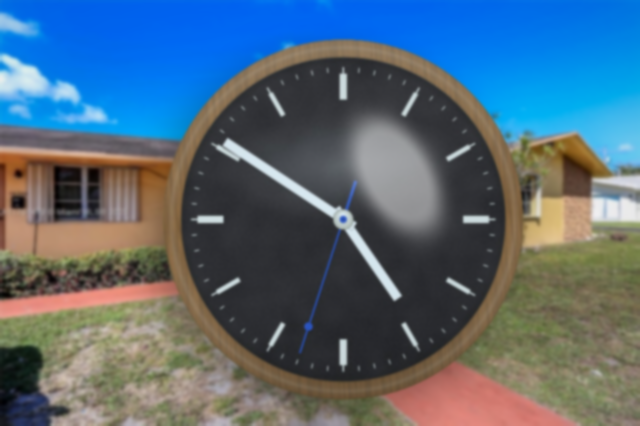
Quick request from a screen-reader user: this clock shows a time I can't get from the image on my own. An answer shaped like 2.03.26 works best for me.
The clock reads 4.50.33
